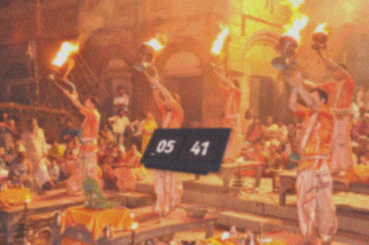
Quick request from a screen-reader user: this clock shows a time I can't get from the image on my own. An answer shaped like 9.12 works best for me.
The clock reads 5.41
